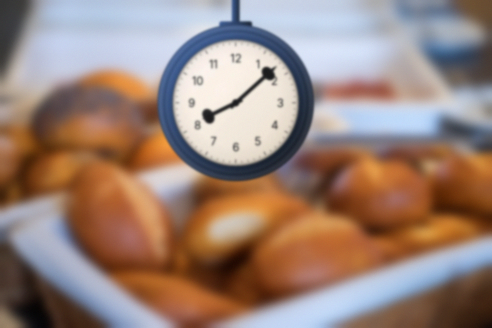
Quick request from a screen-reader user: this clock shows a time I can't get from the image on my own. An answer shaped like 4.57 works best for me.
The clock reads 8.08
